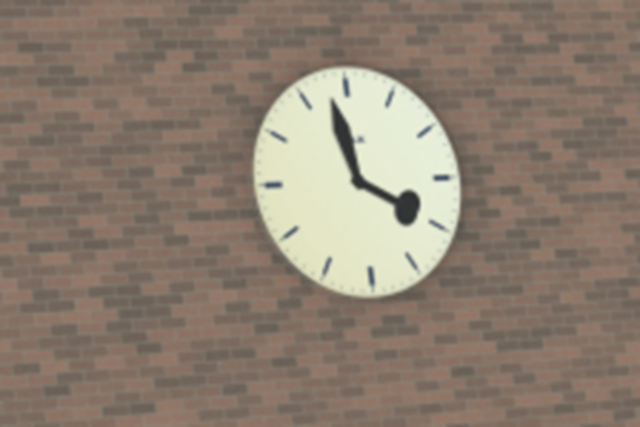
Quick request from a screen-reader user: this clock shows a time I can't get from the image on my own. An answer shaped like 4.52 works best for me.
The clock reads 3.58
